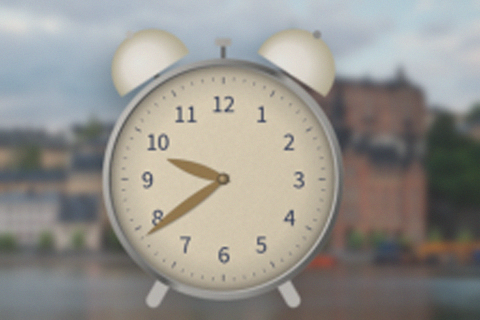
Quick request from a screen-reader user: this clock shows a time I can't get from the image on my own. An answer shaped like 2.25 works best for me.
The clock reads 9.39
